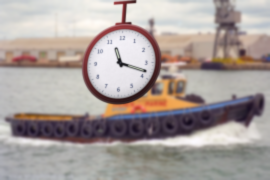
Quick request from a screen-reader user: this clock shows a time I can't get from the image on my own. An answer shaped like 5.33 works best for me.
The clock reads 11.18
